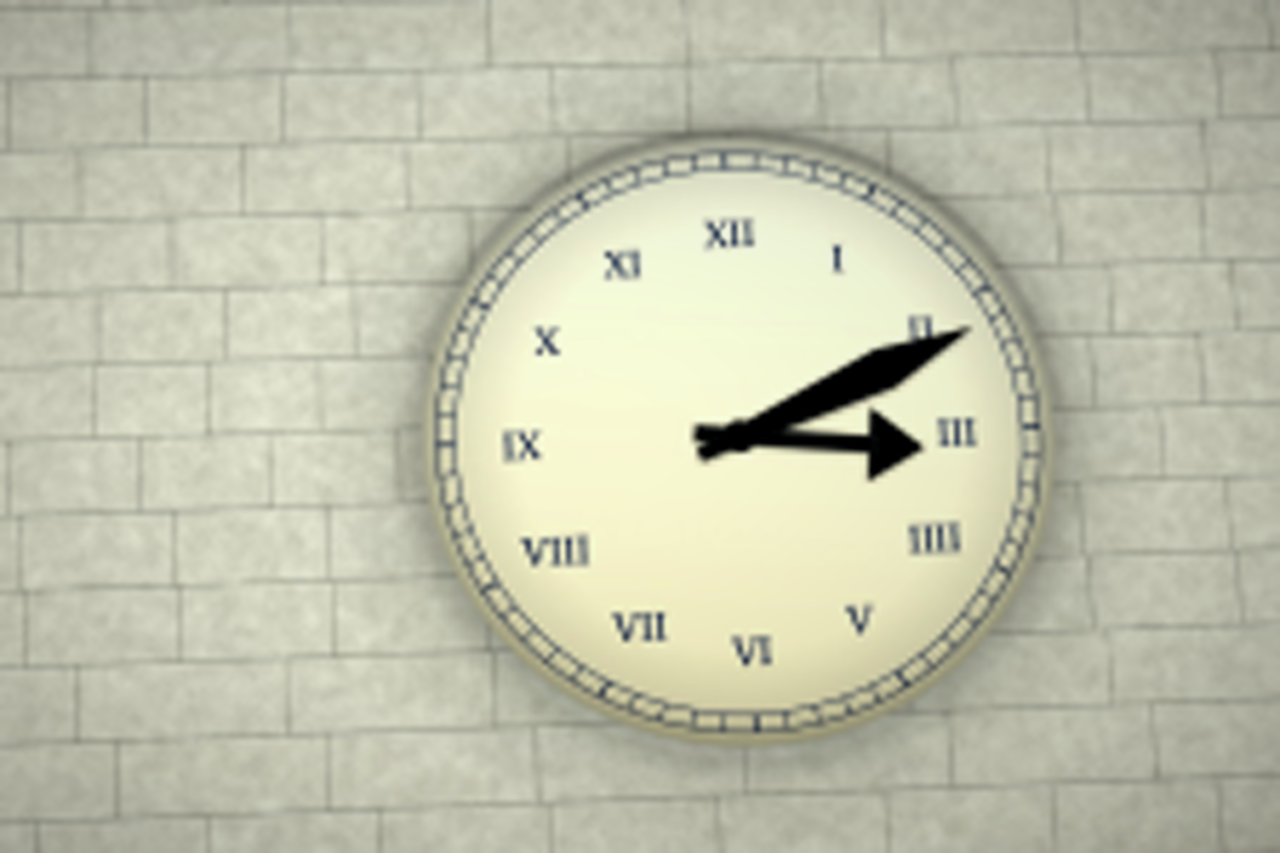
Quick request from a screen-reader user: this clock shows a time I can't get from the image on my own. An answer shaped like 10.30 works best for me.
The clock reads 3.11
